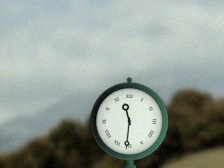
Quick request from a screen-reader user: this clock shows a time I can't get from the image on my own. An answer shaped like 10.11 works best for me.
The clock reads 11.31
